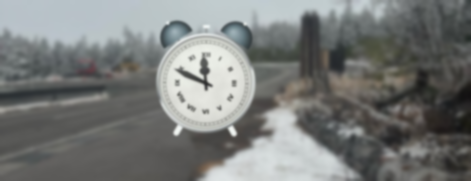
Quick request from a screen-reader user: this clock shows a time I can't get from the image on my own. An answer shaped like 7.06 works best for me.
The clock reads 11.49
